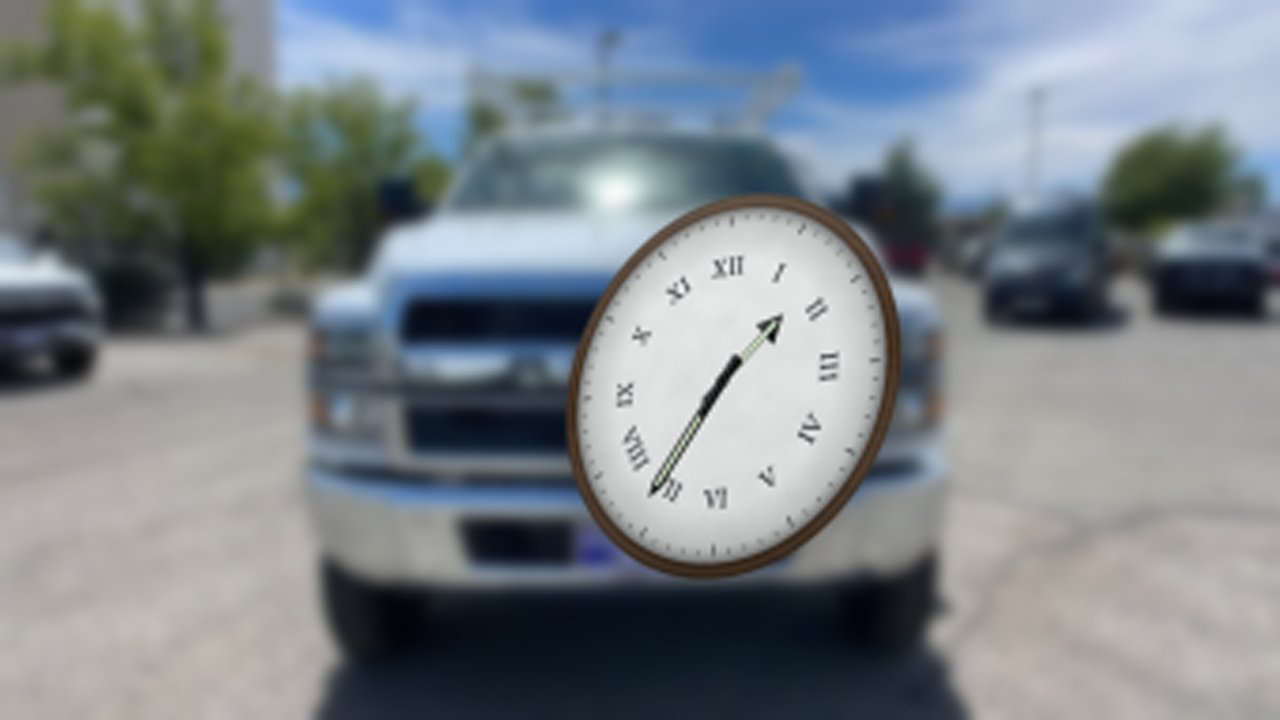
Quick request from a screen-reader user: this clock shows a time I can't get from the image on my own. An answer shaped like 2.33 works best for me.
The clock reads 1.36
